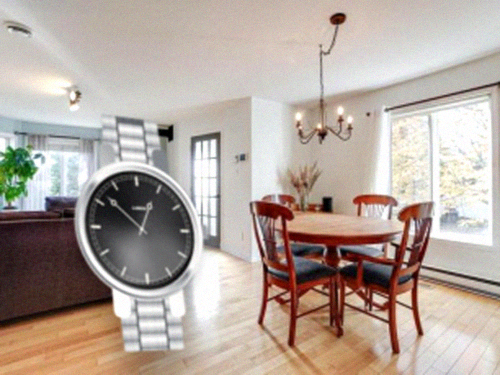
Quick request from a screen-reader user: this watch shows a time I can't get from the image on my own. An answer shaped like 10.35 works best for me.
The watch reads 12.52
